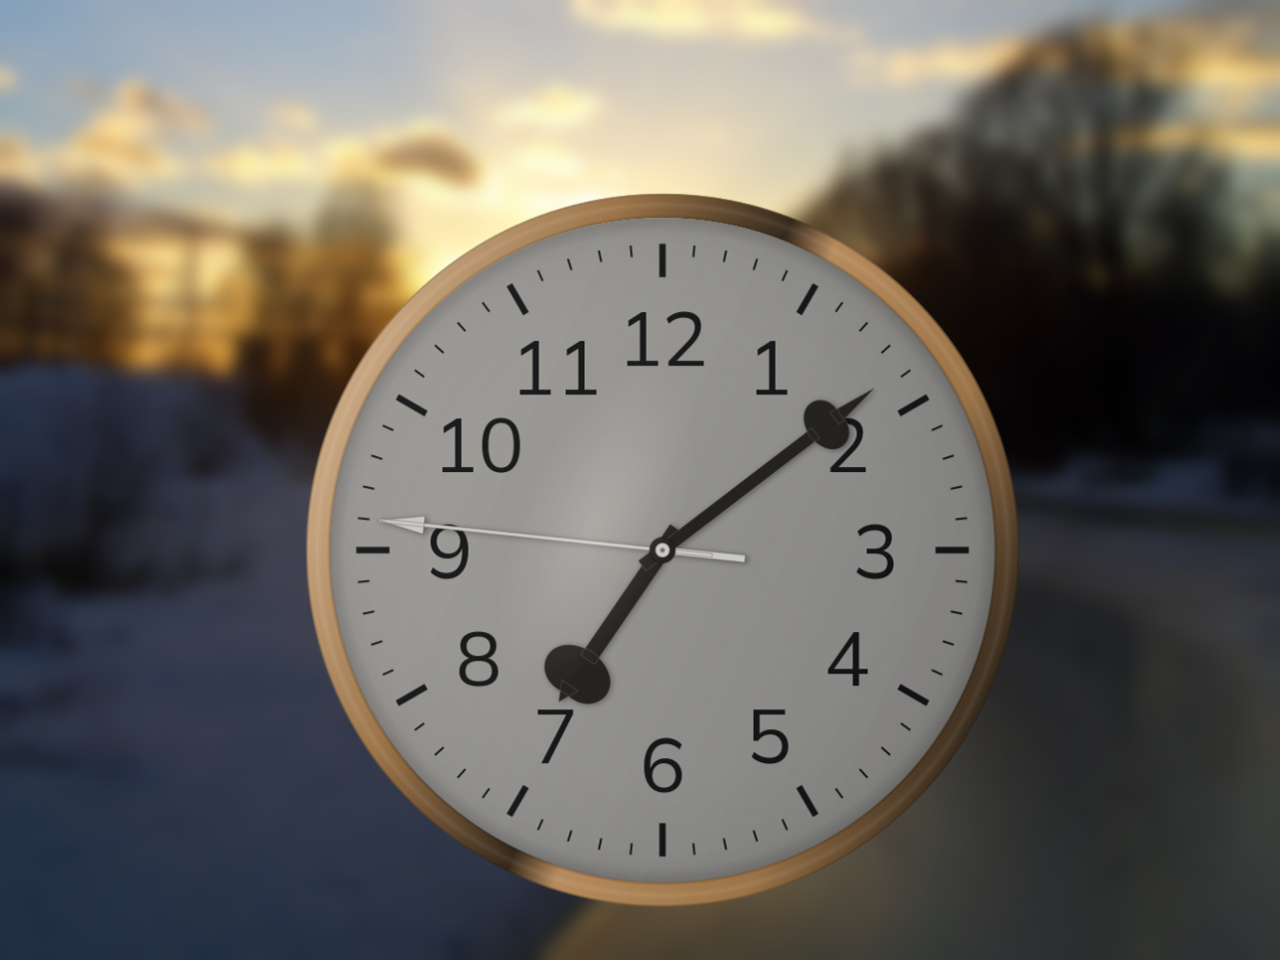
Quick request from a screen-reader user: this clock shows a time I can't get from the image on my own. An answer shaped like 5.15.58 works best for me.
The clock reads 7.08.46
